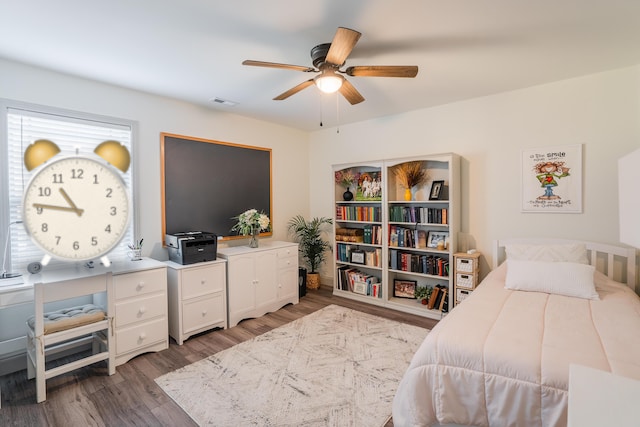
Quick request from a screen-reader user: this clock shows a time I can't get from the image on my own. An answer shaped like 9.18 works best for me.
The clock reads 10.46
